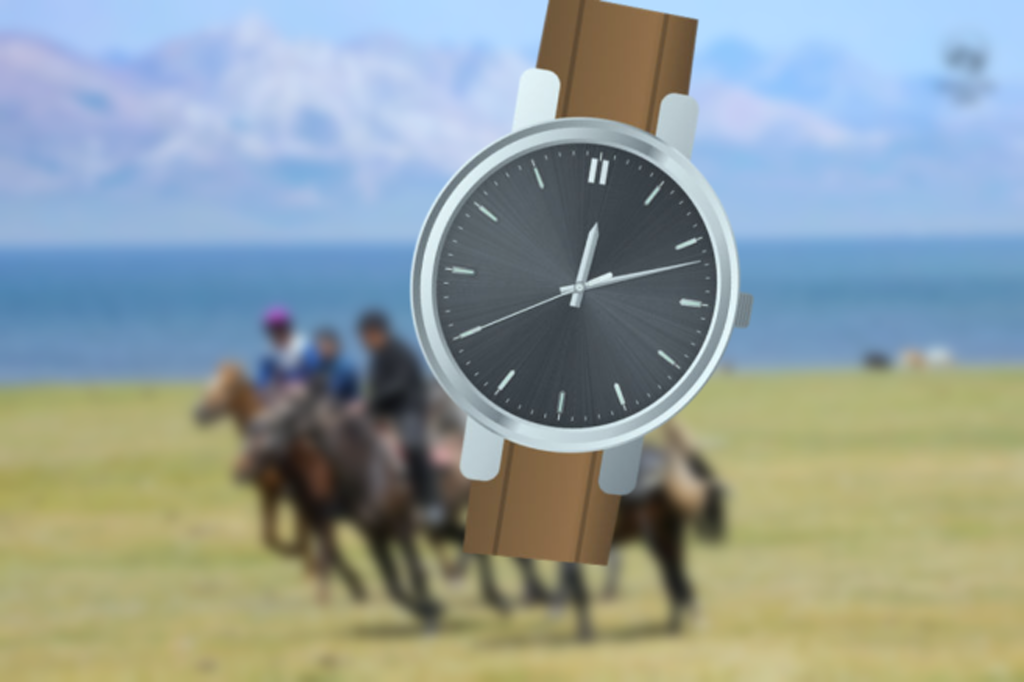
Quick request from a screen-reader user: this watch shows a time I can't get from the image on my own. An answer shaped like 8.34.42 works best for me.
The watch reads 12.11.40
